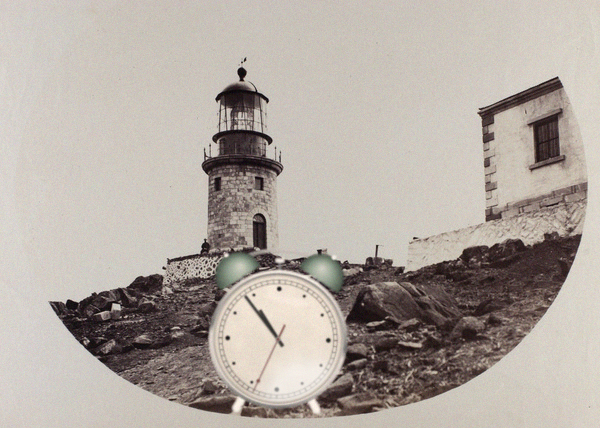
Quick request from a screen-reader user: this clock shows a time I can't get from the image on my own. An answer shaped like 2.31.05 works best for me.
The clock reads 10.53.34
